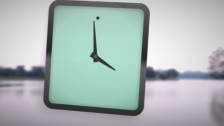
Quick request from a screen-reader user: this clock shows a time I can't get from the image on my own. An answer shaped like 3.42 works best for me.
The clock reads 3.59
